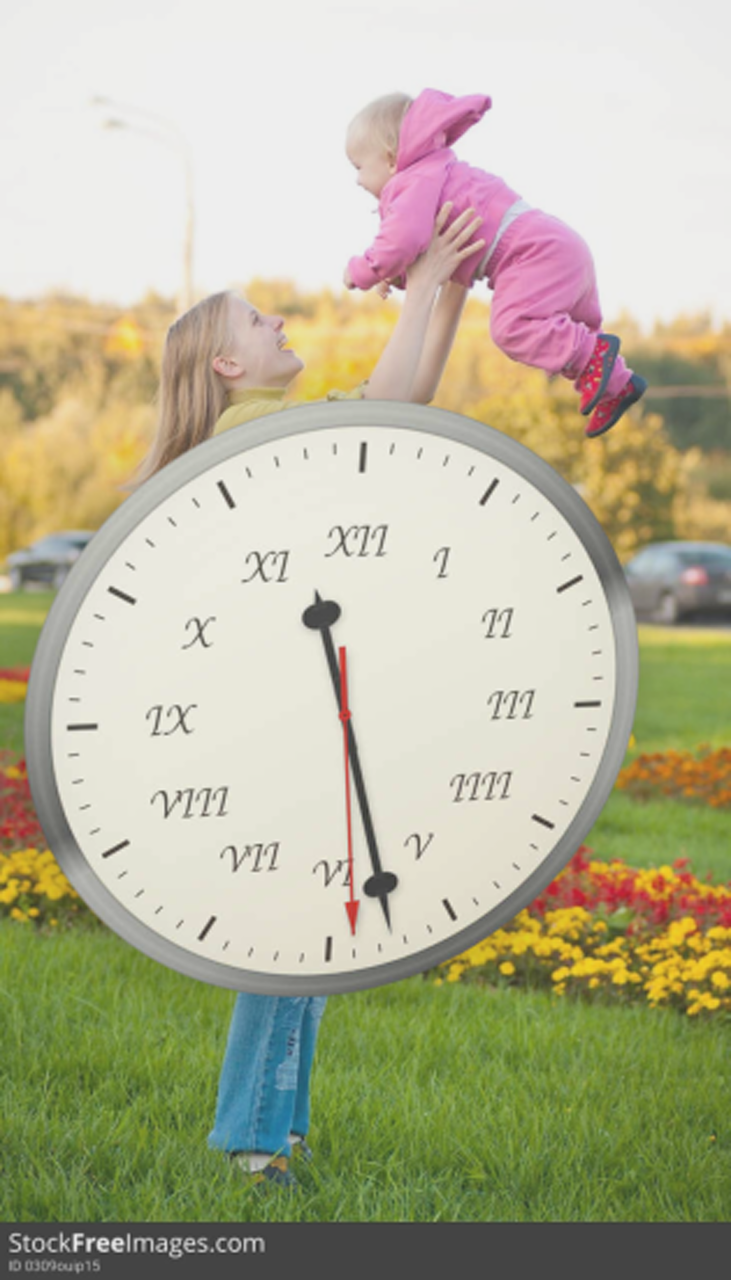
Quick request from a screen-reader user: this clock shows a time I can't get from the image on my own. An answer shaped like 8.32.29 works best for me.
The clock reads 11.27.29
